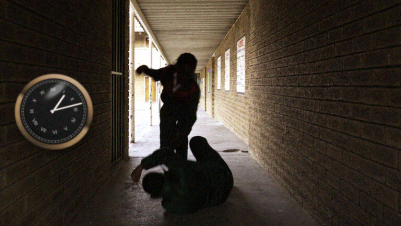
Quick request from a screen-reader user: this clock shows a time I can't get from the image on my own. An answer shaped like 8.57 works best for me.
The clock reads 1.13
